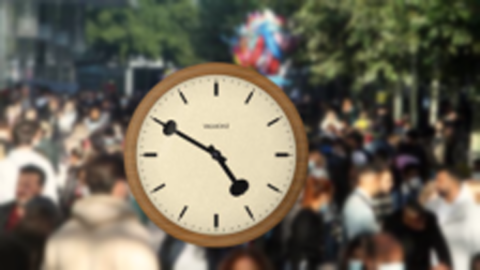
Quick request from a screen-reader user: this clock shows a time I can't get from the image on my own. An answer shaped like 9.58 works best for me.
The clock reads 4.50
